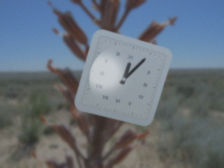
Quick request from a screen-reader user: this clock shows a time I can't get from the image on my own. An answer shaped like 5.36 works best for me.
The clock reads 12.05
